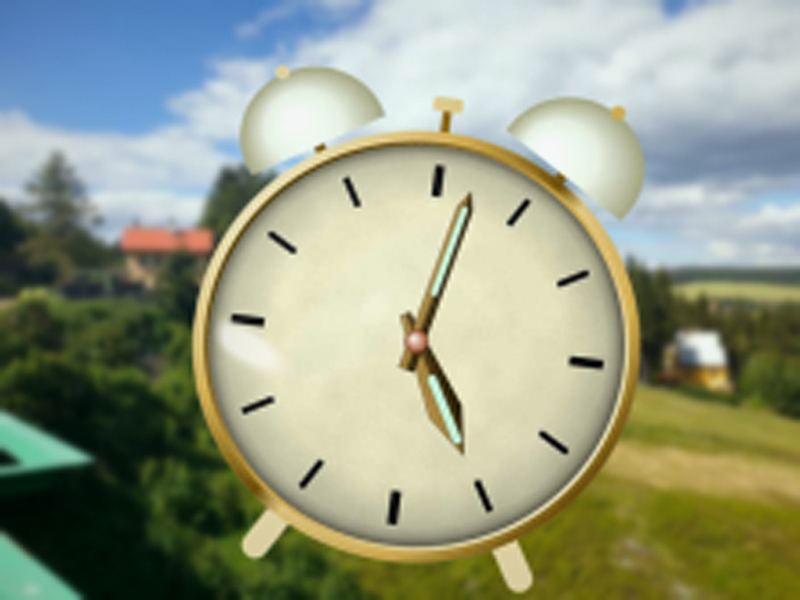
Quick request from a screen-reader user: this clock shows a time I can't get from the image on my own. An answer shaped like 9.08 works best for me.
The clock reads 5.02
